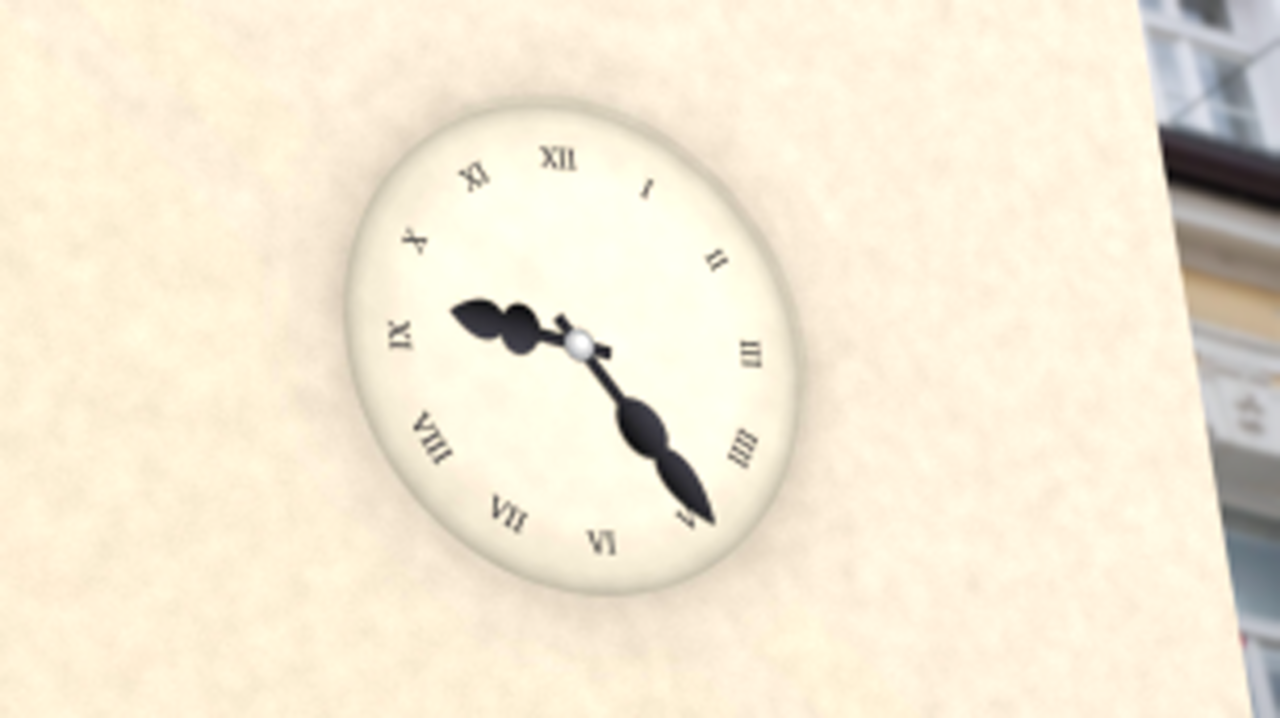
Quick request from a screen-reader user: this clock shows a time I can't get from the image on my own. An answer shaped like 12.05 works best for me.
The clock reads 9.24
